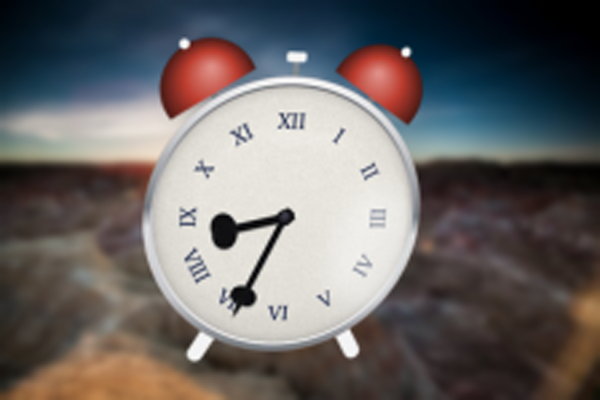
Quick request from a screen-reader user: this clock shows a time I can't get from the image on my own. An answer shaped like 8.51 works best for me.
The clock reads 8.34
